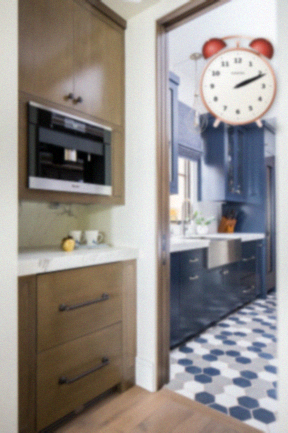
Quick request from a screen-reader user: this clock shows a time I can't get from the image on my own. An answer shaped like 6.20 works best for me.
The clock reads 2.11
